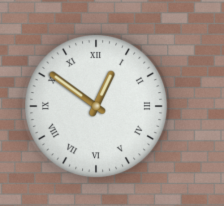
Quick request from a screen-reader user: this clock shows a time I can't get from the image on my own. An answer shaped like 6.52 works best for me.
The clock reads 12.51
